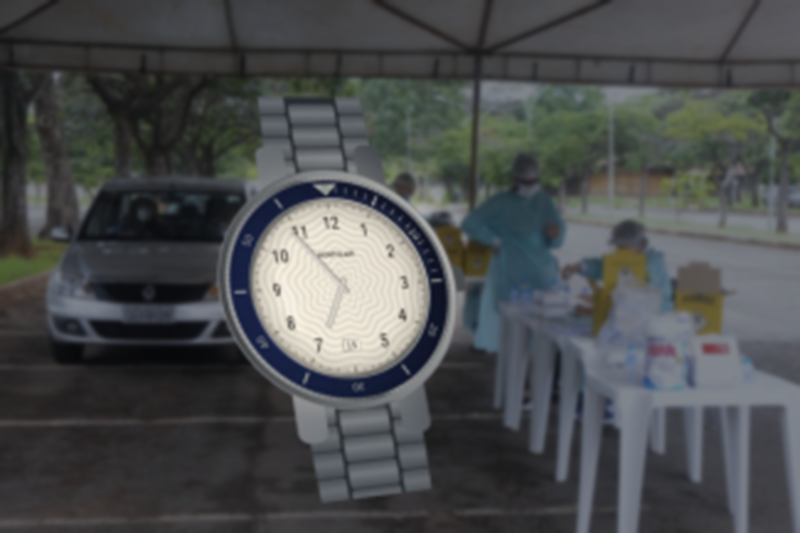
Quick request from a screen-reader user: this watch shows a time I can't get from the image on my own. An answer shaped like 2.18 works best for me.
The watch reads 6.54
